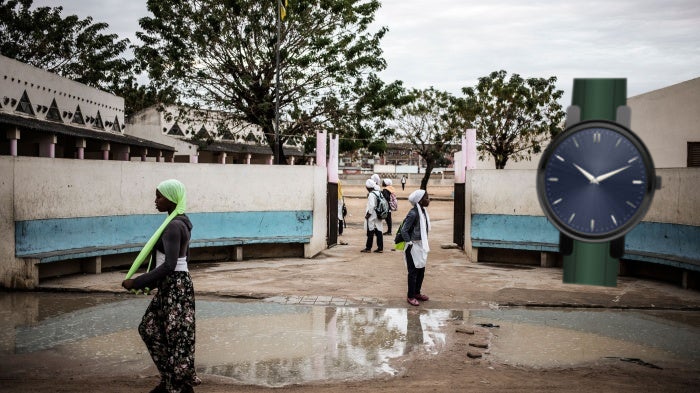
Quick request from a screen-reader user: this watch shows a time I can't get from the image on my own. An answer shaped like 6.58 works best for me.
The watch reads 10.11
